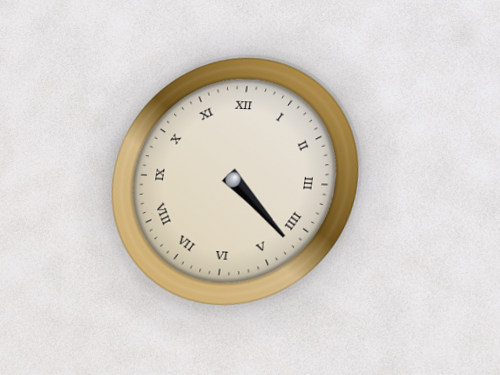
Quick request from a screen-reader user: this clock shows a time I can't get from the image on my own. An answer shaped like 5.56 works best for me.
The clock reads 4.22
